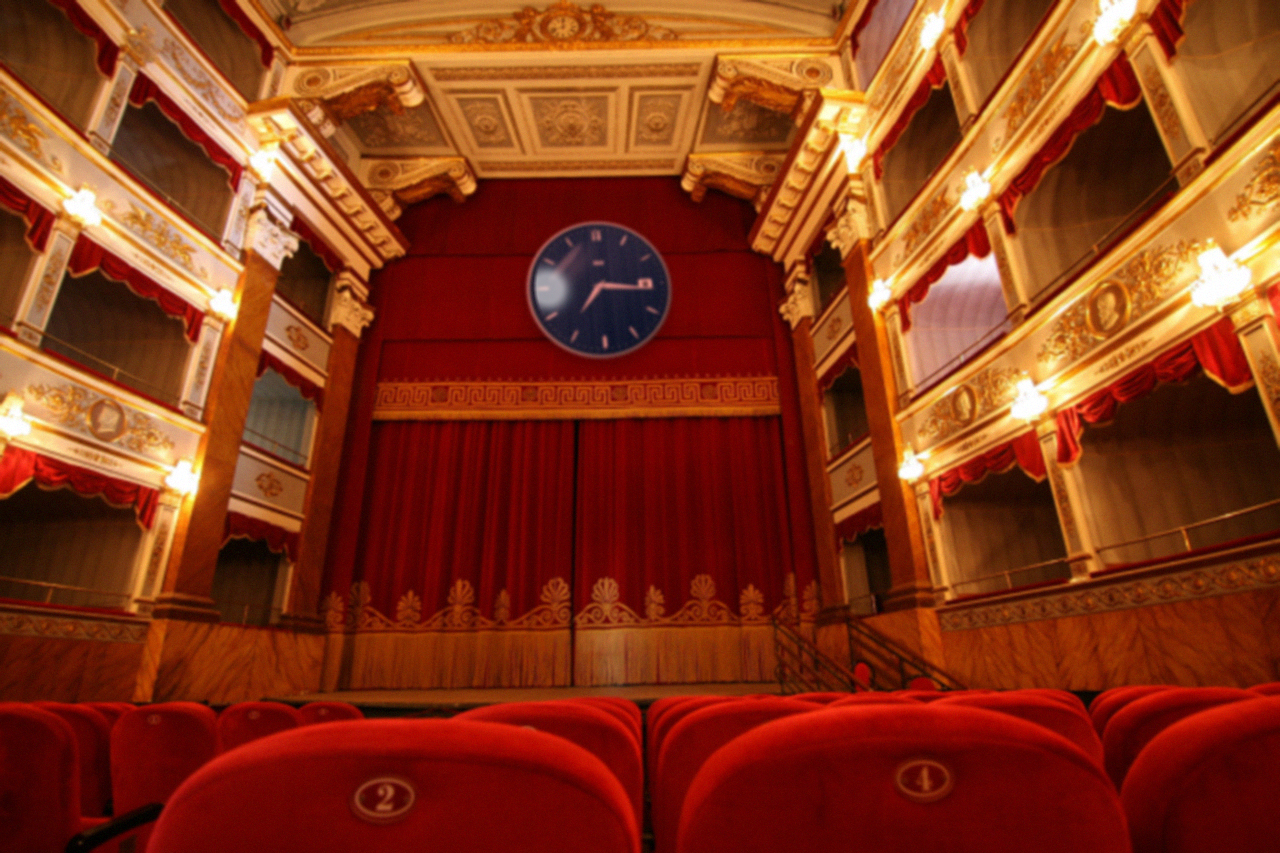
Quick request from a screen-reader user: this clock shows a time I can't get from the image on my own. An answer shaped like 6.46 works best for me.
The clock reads 7.16
